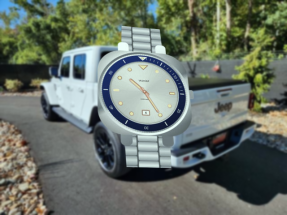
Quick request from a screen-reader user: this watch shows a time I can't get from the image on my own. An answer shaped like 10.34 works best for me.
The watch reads 10.25
